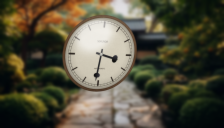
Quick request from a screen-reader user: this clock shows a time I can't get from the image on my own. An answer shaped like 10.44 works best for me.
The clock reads 3.31
